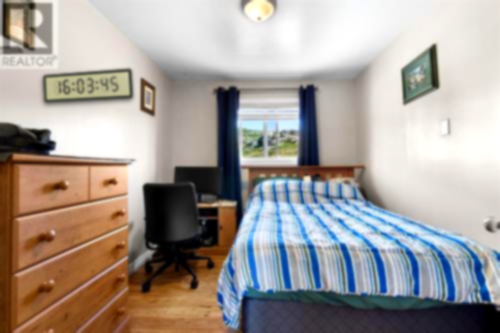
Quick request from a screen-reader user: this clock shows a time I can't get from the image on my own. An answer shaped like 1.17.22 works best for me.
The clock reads 16.03.45
